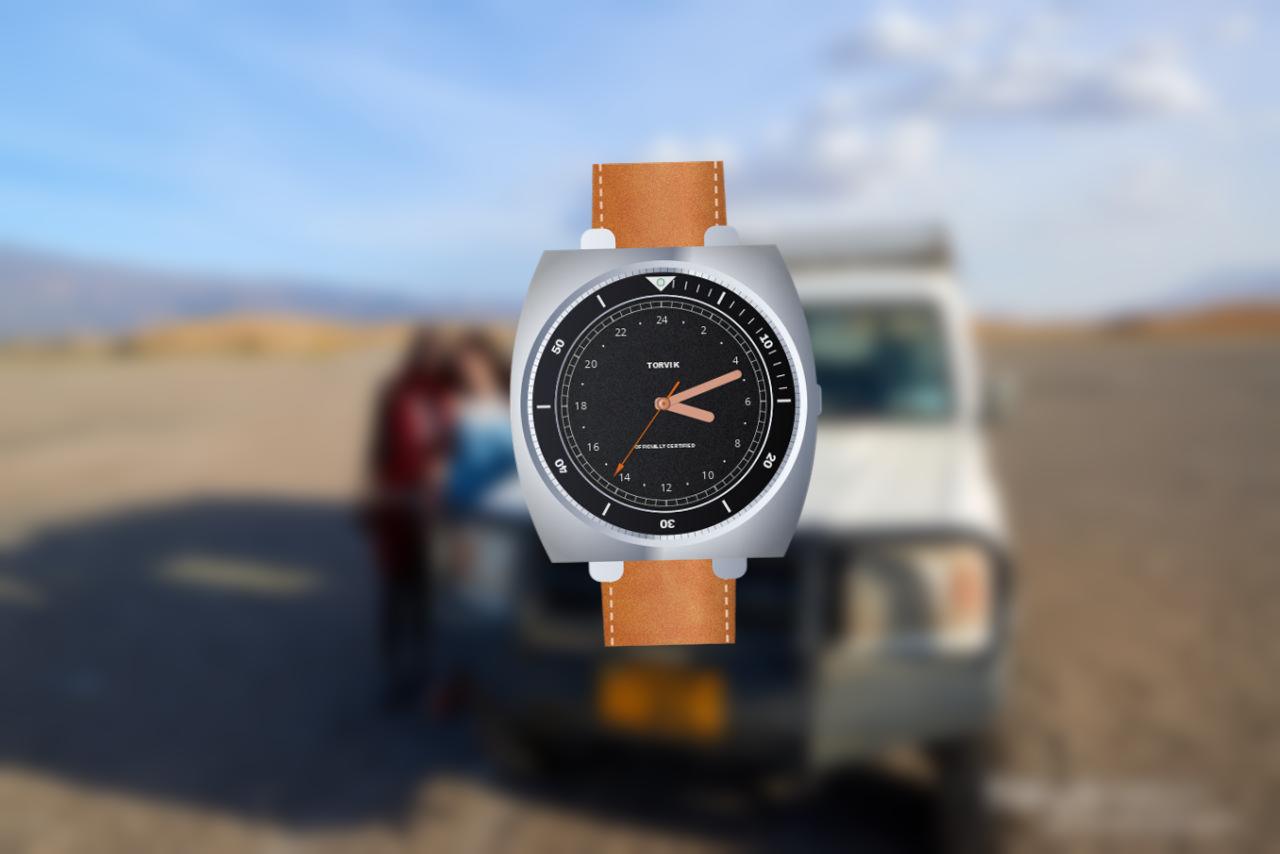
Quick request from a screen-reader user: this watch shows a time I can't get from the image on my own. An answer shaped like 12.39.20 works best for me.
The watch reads 7.11.36
